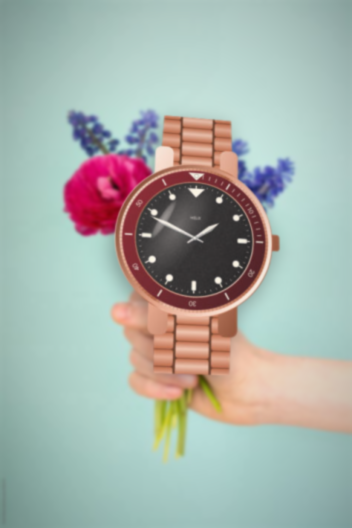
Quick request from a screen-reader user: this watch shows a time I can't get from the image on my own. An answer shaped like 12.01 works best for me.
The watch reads 1.49
